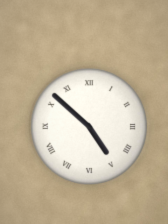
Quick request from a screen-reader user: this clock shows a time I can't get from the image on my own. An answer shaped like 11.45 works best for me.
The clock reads 4.52
